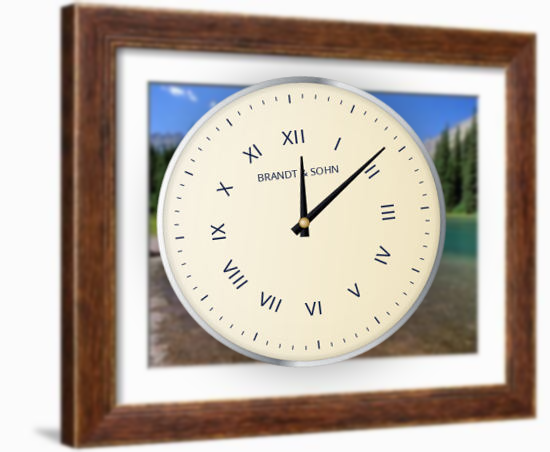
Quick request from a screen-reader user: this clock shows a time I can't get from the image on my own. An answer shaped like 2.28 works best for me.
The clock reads 12.09
